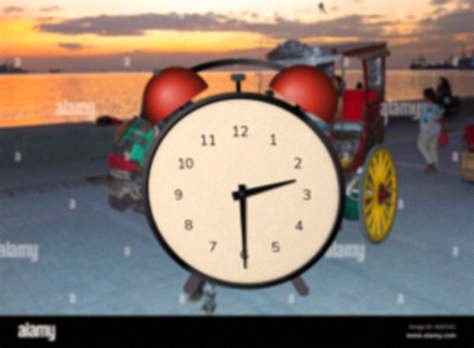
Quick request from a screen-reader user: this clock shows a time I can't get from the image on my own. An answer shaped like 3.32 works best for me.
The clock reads 2.30
